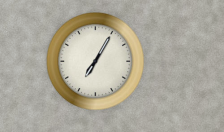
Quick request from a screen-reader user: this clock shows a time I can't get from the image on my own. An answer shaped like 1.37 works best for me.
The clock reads 7.05
